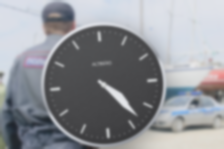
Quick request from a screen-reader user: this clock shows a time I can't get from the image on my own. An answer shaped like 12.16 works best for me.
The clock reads 4.23
